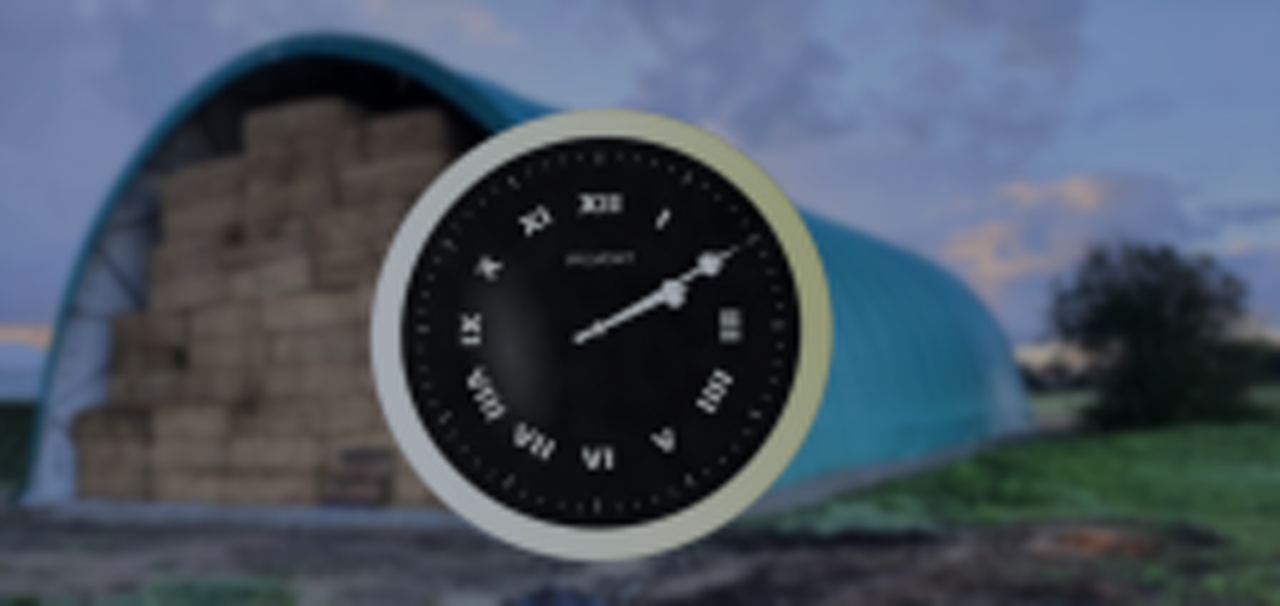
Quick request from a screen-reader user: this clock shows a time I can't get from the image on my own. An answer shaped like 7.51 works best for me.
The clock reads 2.10
